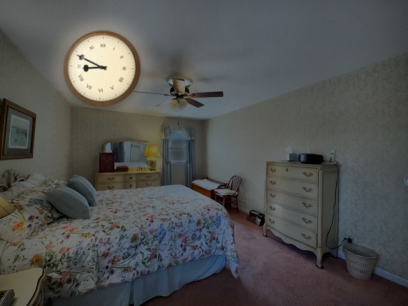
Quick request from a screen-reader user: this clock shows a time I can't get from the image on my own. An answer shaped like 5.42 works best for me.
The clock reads 8.49
